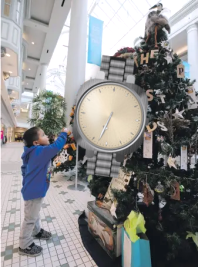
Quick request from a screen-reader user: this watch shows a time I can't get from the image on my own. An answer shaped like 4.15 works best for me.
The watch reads 6.33
